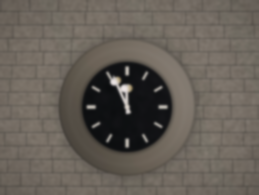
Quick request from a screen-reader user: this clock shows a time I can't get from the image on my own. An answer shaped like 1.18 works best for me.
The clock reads 11.56
